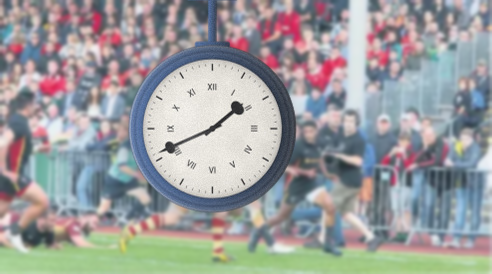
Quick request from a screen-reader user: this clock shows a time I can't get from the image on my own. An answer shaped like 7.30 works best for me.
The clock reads 1.41
